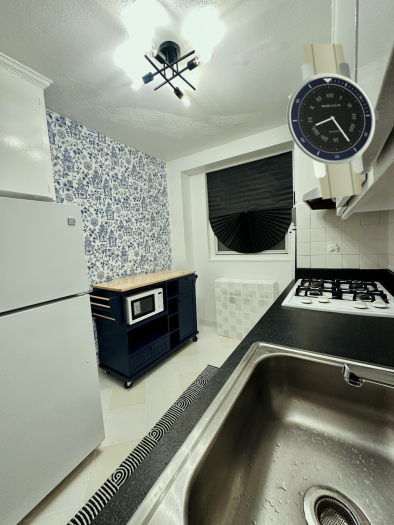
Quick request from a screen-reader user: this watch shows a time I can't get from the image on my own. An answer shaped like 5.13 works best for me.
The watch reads 8.25
